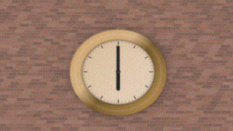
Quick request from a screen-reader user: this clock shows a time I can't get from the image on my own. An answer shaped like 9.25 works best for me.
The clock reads 6.00
